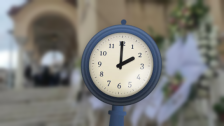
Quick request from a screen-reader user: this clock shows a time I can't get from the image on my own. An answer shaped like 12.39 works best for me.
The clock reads 2.00
